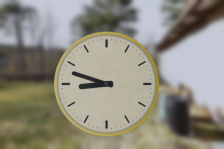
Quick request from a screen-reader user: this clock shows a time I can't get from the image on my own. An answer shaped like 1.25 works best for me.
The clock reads 8.48
